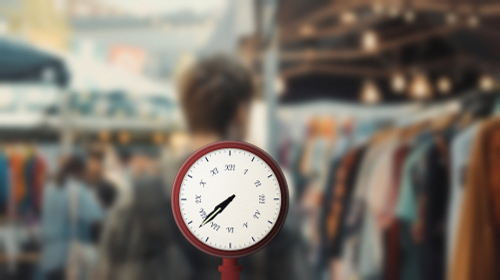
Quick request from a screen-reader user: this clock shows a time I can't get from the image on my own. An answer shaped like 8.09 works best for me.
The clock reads 7.38
